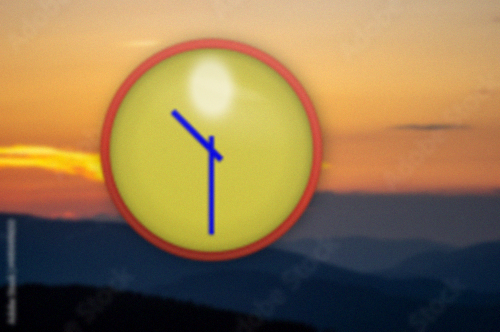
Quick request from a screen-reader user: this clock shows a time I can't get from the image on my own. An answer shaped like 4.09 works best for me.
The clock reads 10.30
